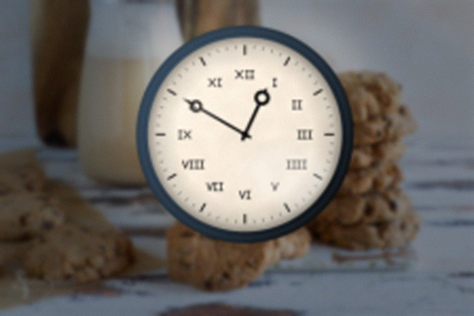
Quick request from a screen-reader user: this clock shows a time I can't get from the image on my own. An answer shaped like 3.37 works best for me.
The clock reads 12.50
